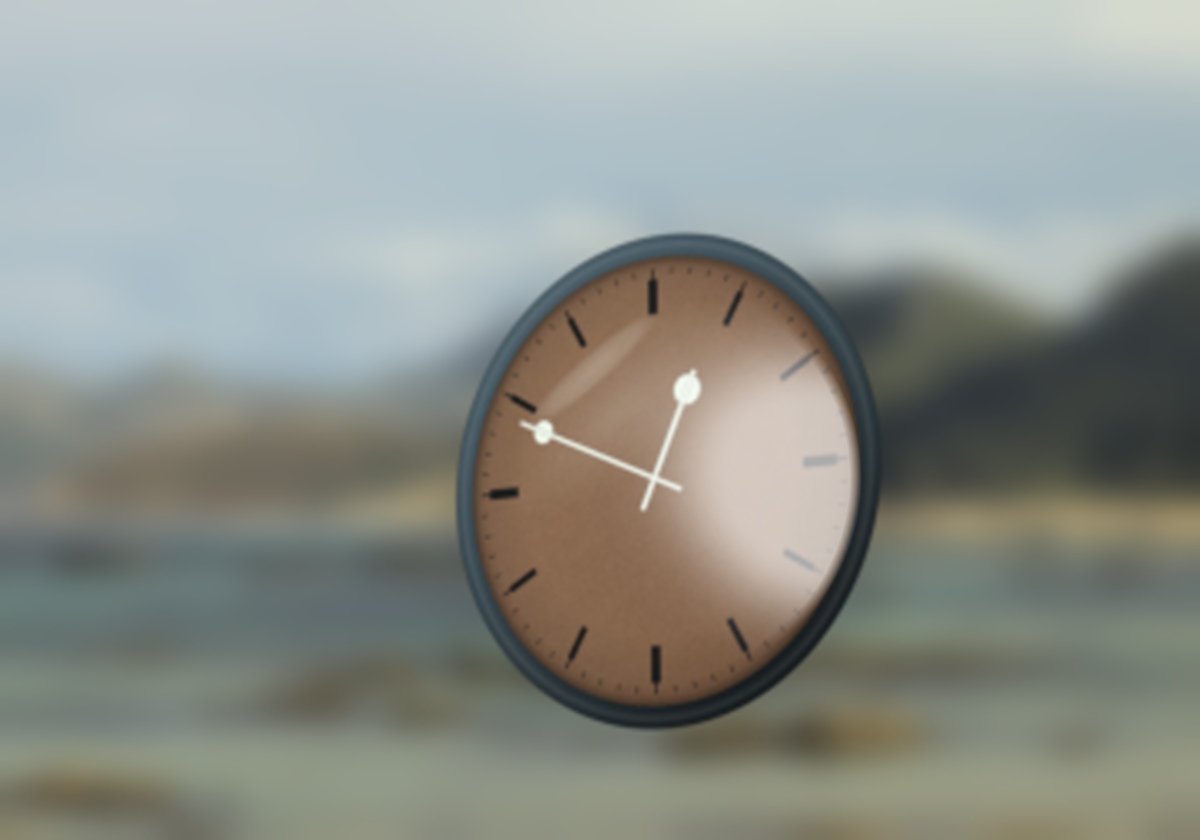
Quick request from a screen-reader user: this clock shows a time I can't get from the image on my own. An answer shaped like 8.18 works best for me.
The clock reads 12.49
